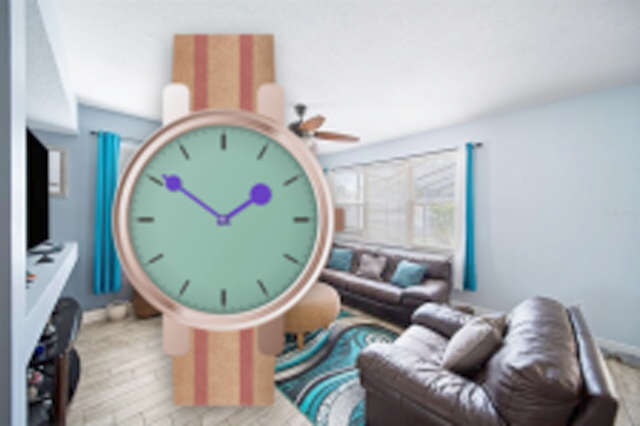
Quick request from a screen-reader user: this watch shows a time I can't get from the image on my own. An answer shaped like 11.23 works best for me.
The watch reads 1.51
